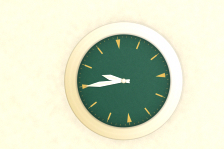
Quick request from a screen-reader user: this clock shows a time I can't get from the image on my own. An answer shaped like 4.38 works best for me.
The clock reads 9.45
